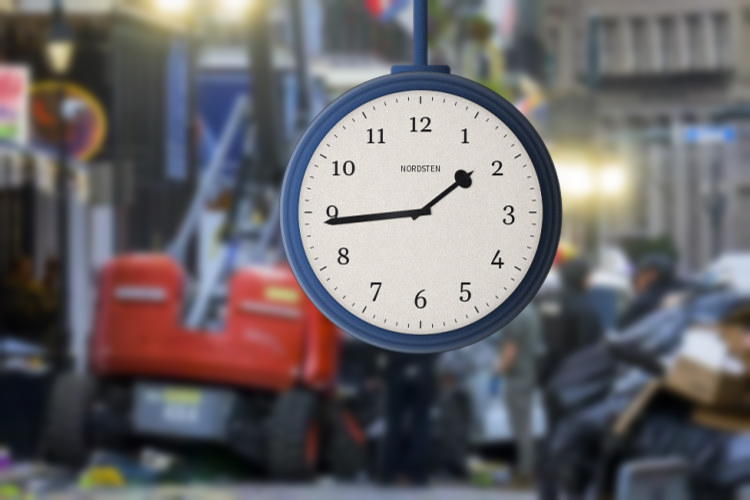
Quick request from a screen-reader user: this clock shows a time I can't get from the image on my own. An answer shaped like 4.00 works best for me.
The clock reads 1.44
